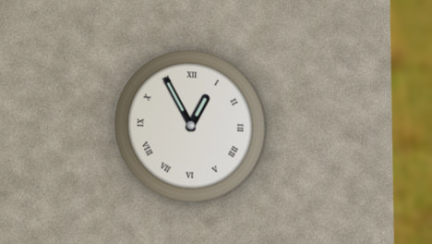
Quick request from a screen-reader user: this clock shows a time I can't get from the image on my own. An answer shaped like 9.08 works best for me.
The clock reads 12.55
